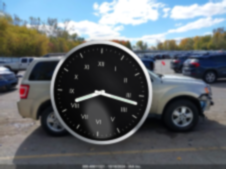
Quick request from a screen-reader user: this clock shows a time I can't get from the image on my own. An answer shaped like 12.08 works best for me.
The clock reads 8.17
